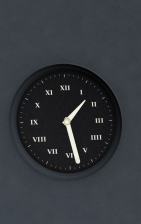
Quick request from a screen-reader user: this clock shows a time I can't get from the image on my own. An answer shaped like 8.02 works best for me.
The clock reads 1.28
